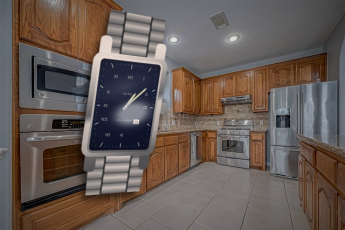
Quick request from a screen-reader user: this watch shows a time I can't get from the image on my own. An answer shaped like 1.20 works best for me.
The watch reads 1.08
